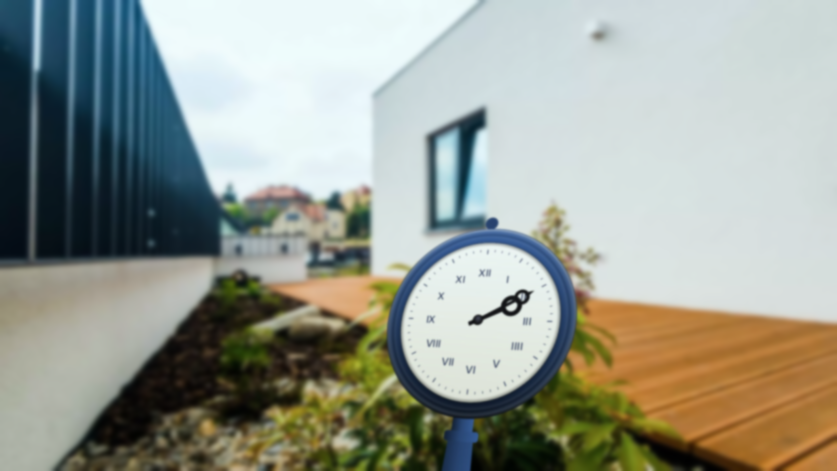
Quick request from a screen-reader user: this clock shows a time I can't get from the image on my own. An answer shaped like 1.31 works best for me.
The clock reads 2.10
